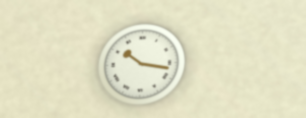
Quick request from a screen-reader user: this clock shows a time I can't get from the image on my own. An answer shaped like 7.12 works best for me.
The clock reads 10.17
